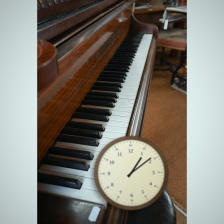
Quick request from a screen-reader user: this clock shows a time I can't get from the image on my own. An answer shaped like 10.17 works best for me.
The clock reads 1.09
